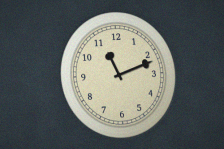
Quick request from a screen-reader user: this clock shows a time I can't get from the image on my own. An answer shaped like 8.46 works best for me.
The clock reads 11.12
